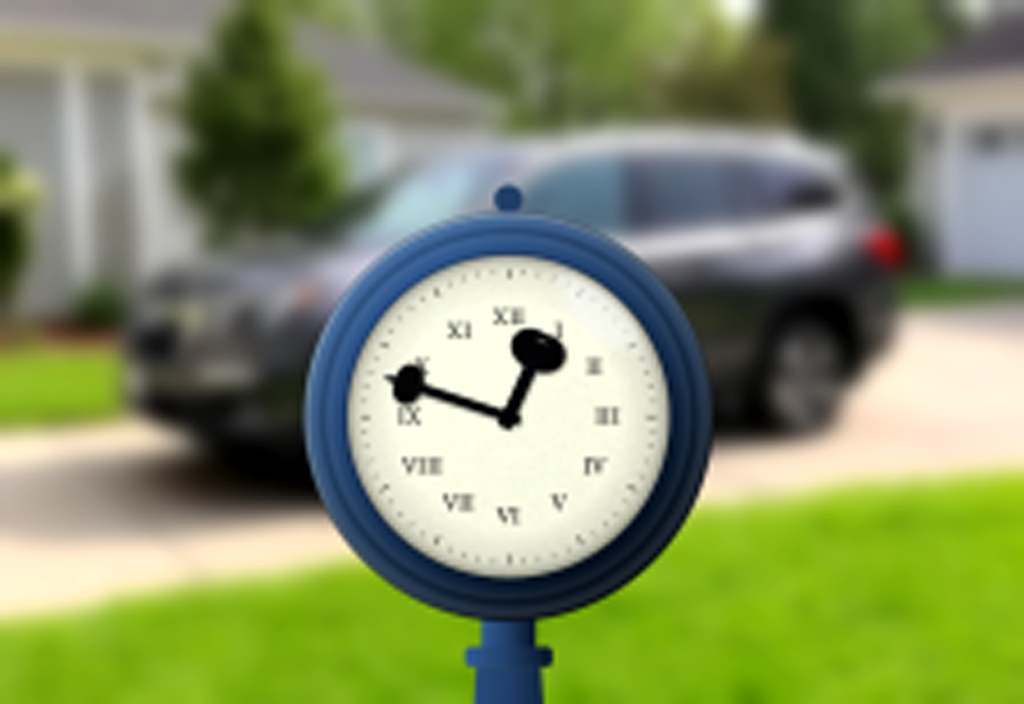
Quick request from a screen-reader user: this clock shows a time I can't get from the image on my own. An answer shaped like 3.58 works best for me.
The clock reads 12.48
